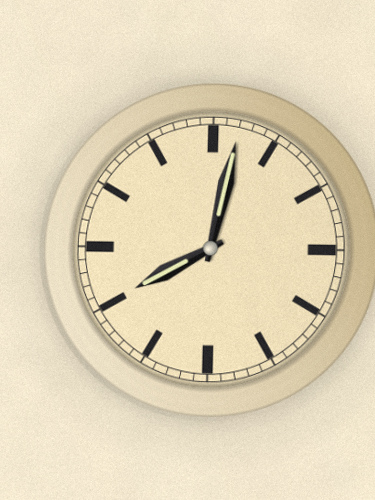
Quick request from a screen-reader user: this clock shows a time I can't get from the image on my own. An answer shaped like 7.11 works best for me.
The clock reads 8.02
